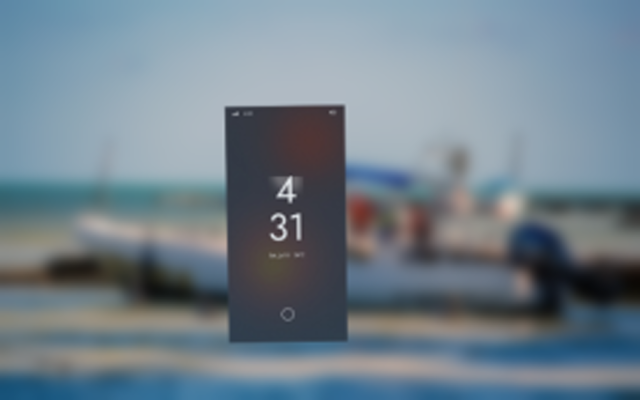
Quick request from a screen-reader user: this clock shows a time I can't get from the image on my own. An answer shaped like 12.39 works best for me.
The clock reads 4.31
